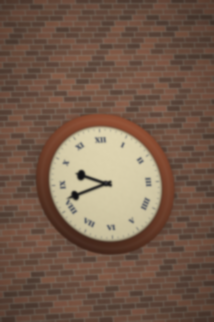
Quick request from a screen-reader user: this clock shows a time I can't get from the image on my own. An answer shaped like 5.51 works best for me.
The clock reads 9.42
